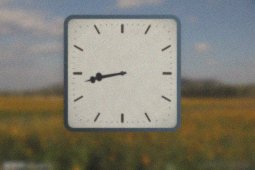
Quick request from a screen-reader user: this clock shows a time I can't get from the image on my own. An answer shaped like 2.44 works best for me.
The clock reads 8.43
